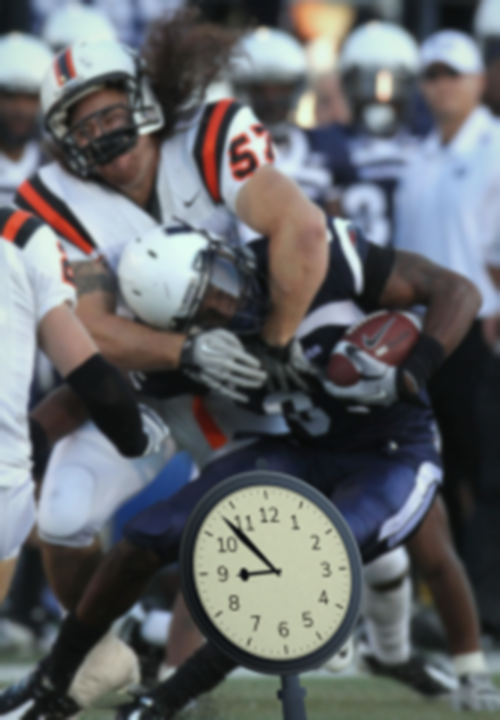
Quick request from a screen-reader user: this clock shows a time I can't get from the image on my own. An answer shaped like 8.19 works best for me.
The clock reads 8.53
